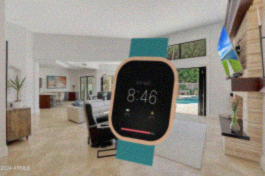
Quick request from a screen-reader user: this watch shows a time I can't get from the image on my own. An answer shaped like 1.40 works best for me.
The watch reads 8.46
